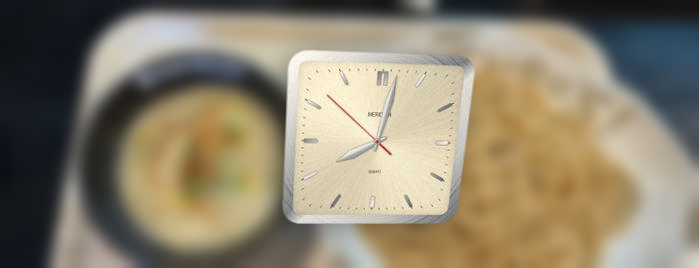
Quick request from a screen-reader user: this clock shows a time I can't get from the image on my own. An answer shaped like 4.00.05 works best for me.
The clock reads 8.01.52
